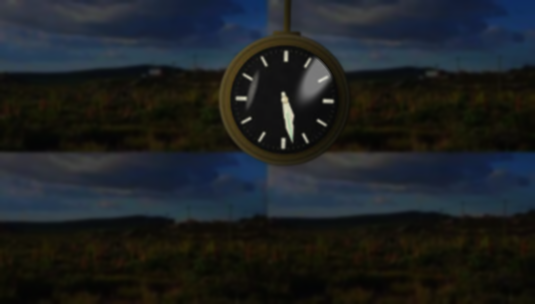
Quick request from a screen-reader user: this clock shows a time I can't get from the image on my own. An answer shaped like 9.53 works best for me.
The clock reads 5.28
